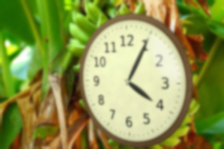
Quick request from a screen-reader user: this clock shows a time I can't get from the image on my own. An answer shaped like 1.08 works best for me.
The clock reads 4.05
